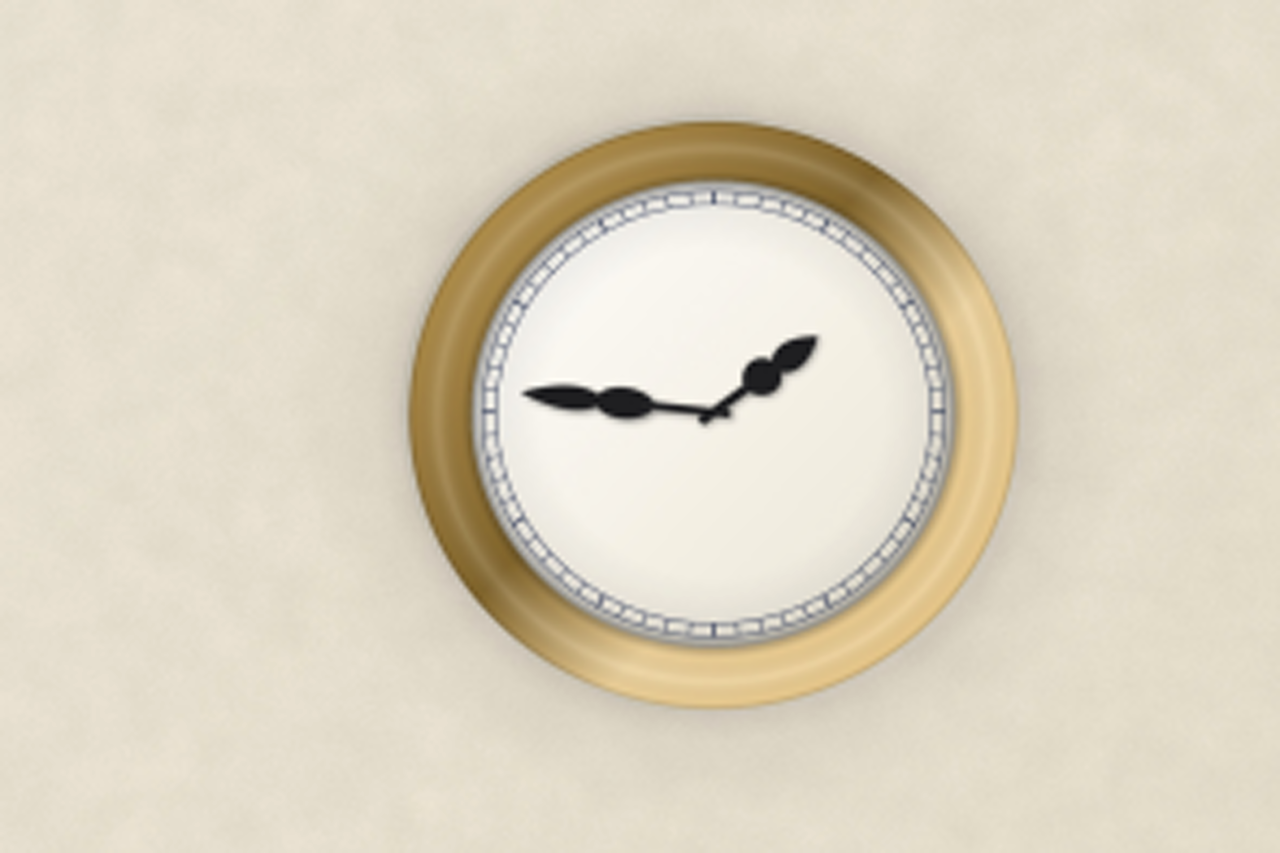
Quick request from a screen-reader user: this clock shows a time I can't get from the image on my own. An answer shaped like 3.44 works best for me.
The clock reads 1.46
